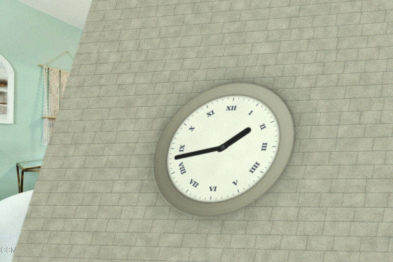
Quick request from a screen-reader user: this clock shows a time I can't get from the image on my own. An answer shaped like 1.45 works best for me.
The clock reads 1.43
